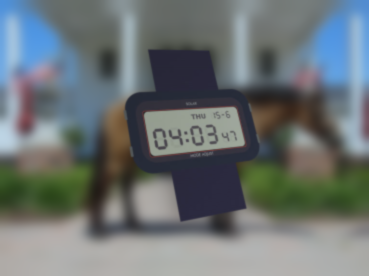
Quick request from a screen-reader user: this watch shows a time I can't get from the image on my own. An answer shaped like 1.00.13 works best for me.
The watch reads 4.03.47
